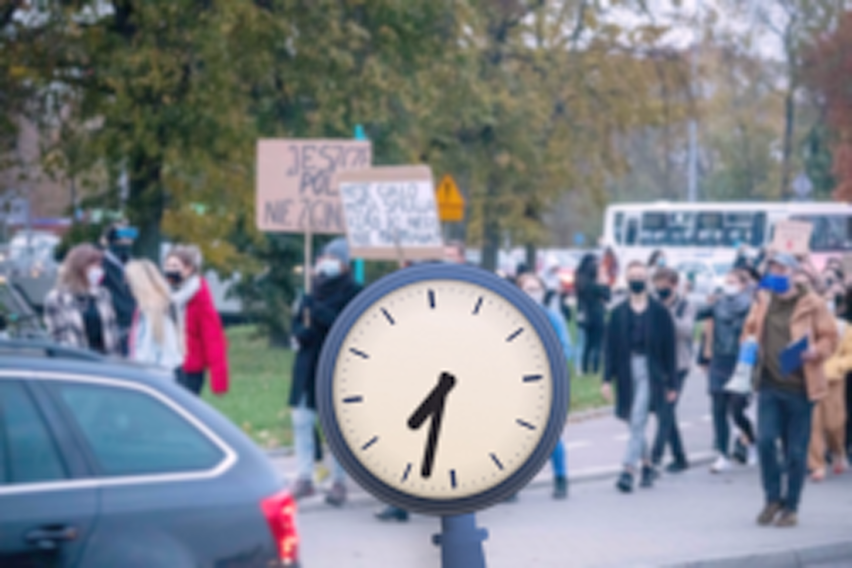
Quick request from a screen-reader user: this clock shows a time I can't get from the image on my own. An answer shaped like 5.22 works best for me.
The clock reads 7.33
